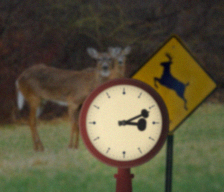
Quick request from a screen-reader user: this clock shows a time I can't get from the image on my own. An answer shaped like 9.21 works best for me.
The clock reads 3.11
